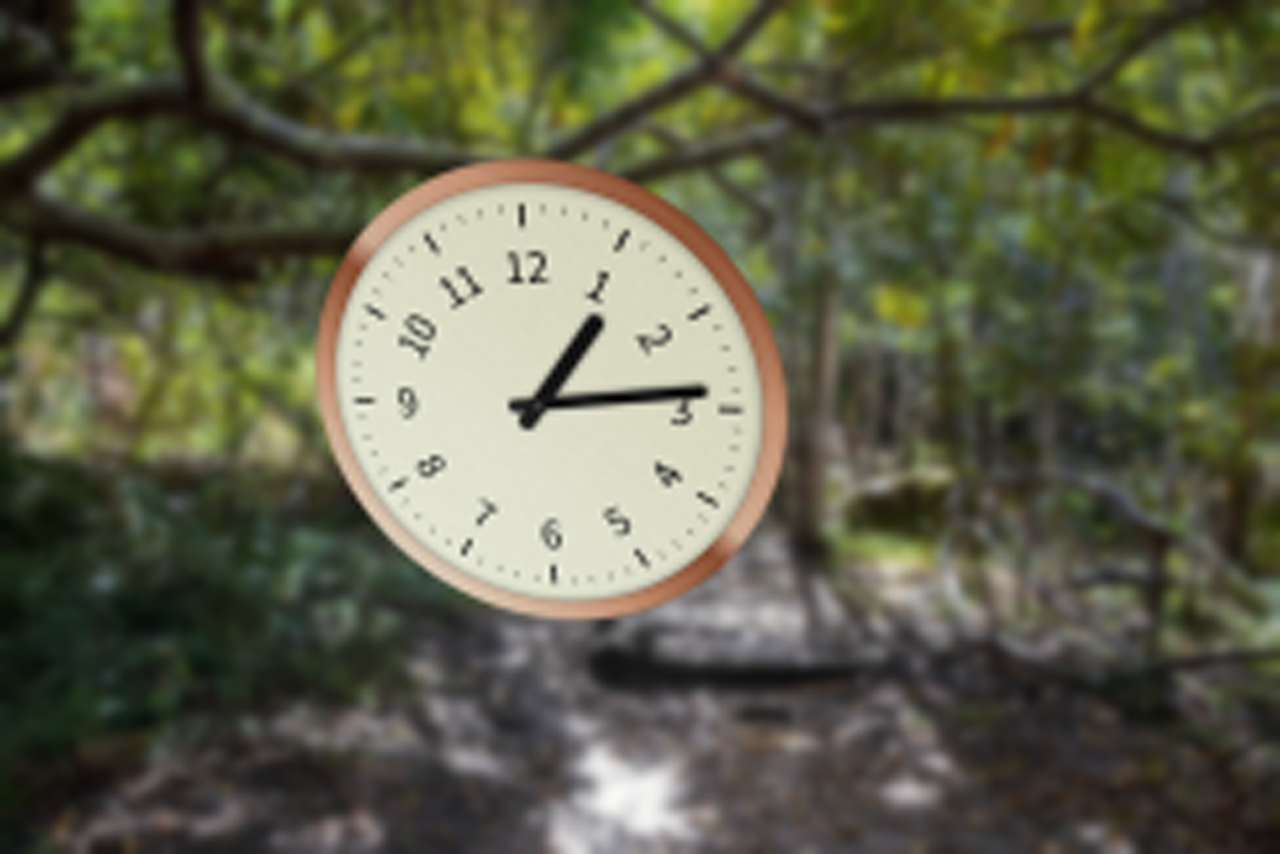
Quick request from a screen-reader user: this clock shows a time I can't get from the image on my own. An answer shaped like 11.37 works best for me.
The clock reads 1.14
